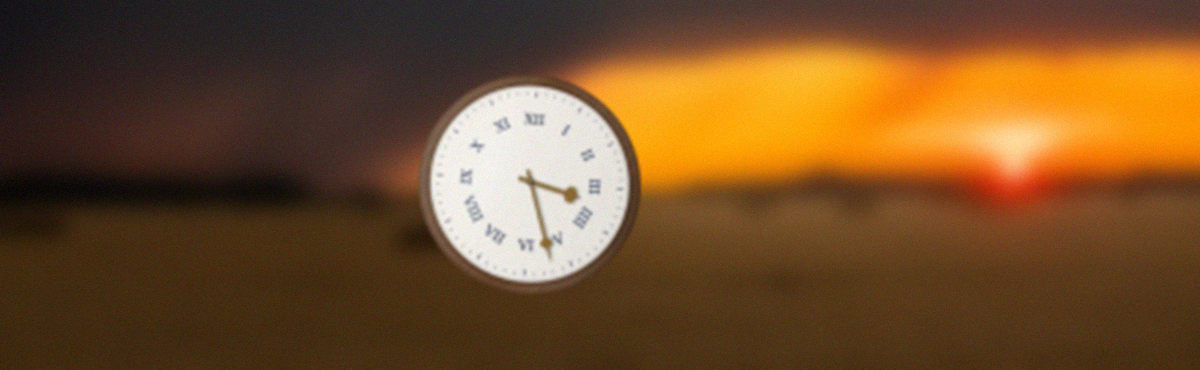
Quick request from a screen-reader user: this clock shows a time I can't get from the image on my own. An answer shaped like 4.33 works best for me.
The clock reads 3.27
